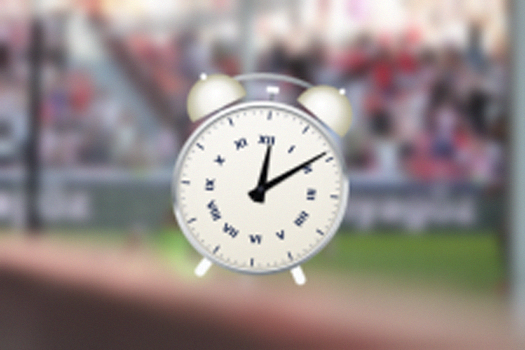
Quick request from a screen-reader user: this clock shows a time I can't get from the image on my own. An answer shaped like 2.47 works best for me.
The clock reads 12.09
